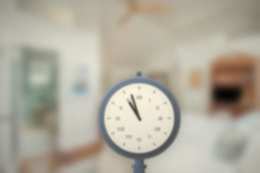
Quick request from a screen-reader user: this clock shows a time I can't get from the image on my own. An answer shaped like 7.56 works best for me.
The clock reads 10.57
